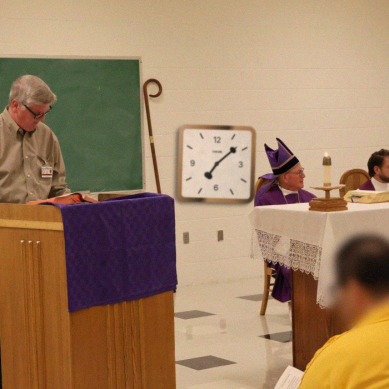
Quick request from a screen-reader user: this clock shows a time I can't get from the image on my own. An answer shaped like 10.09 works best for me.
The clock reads 7.08
